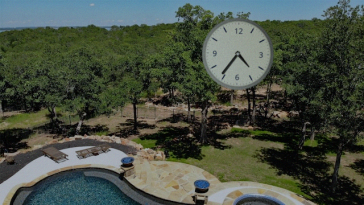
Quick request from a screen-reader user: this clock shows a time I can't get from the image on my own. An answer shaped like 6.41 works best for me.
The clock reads 4.36
